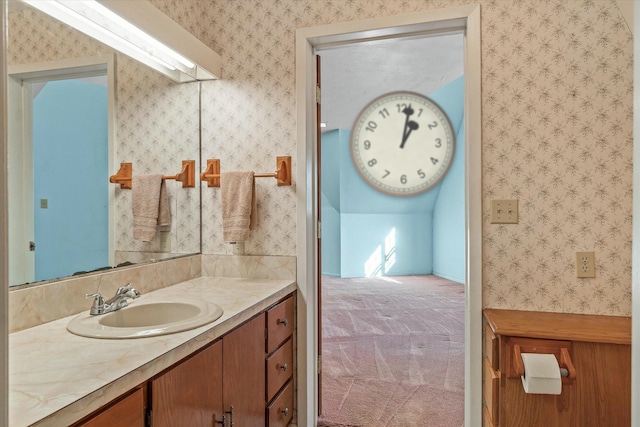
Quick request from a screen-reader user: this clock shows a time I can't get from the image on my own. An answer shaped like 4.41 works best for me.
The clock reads 1.02
